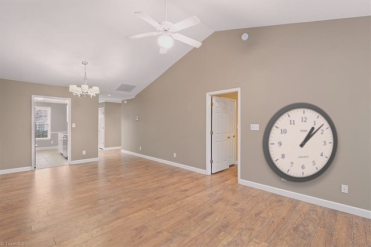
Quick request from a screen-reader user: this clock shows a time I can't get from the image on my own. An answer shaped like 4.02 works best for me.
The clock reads 1.08
